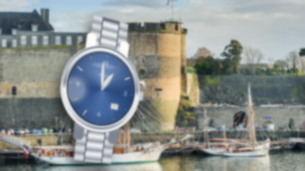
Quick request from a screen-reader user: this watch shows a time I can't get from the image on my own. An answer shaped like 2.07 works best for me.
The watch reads 12.59
